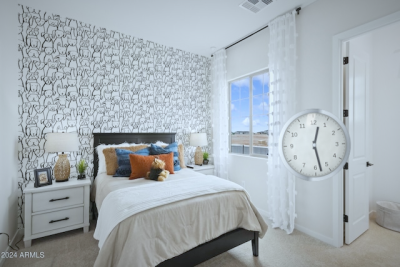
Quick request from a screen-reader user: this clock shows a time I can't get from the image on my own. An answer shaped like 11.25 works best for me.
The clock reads 12.28
